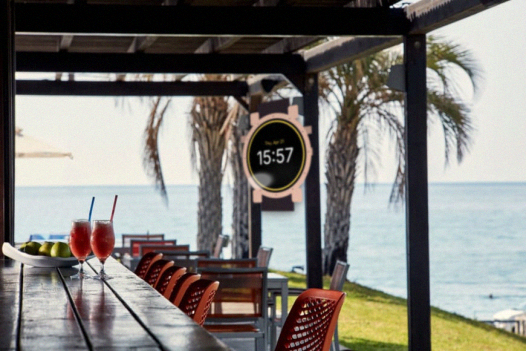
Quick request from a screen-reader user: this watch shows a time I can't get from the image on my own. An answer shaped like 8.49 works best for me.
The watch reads 15.57
